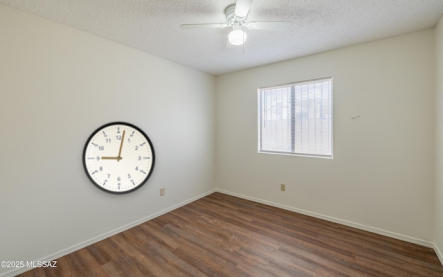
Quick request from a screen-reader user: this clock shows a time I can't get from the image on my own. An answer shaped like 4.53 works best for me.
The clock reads 9.02
